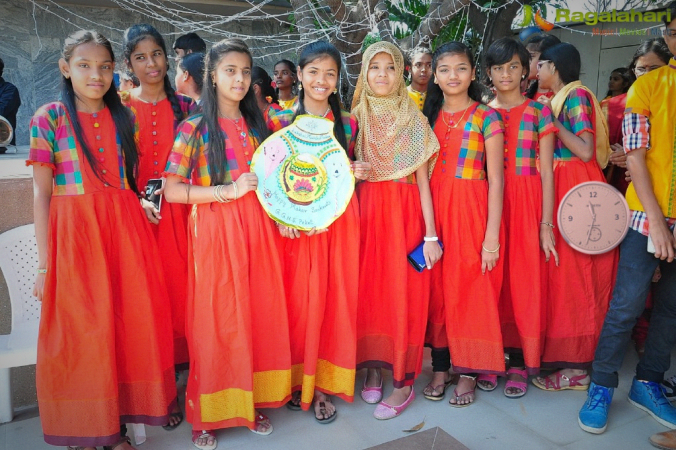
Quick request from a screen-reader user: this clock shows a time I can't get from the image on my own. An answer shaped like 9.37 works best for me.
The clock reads 11.33
